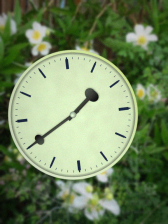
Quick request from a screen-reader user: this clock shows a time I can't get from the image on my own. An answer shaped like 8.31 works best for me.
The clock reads 1.40
